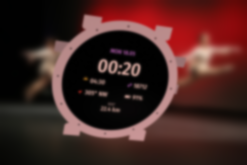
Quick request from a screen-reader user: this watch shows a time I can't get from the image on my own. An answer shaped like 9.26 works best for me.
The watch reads 0.20
